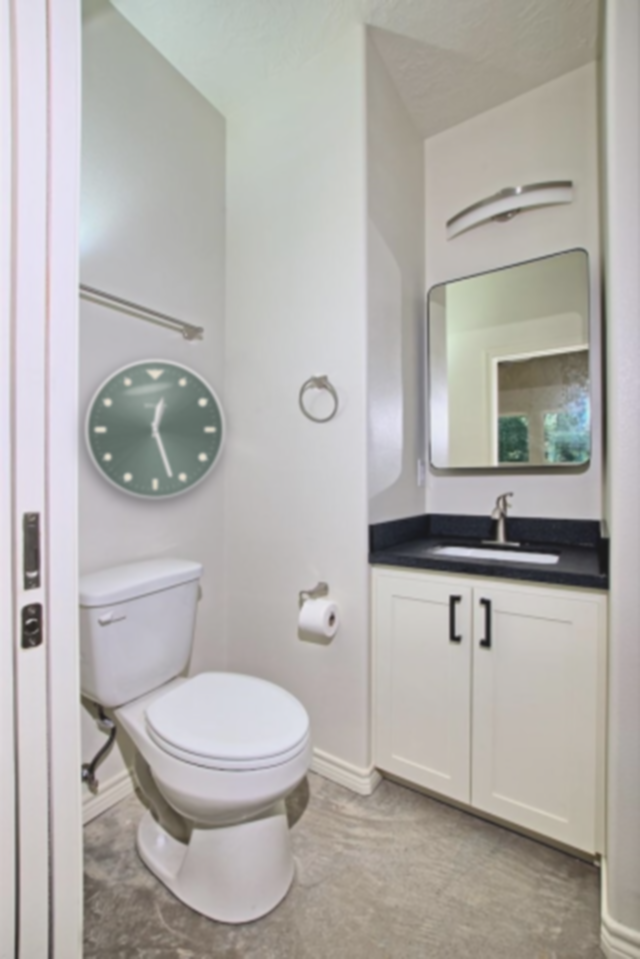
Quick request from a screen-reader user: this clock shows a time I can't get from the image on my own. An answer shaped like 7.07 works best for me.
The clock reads 12.27
